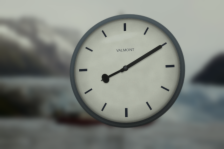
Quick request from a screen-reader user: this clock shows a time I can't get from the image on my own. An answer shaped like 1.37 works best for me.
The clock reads 8.10
